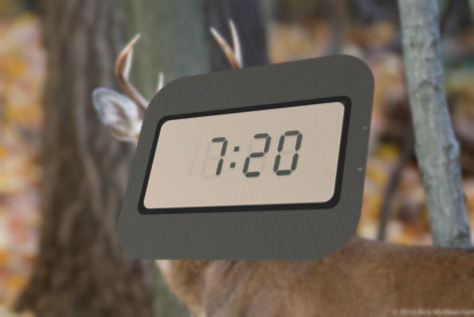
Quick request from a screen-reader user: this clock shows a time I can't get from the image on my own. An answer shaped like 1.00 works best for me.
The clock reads 7.20
